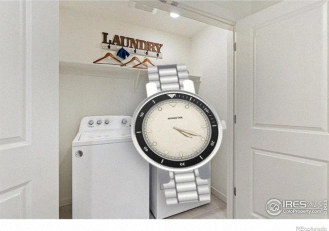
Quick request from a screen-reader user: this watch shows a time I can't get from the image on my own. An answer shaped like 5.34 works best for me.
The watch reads 4.19
